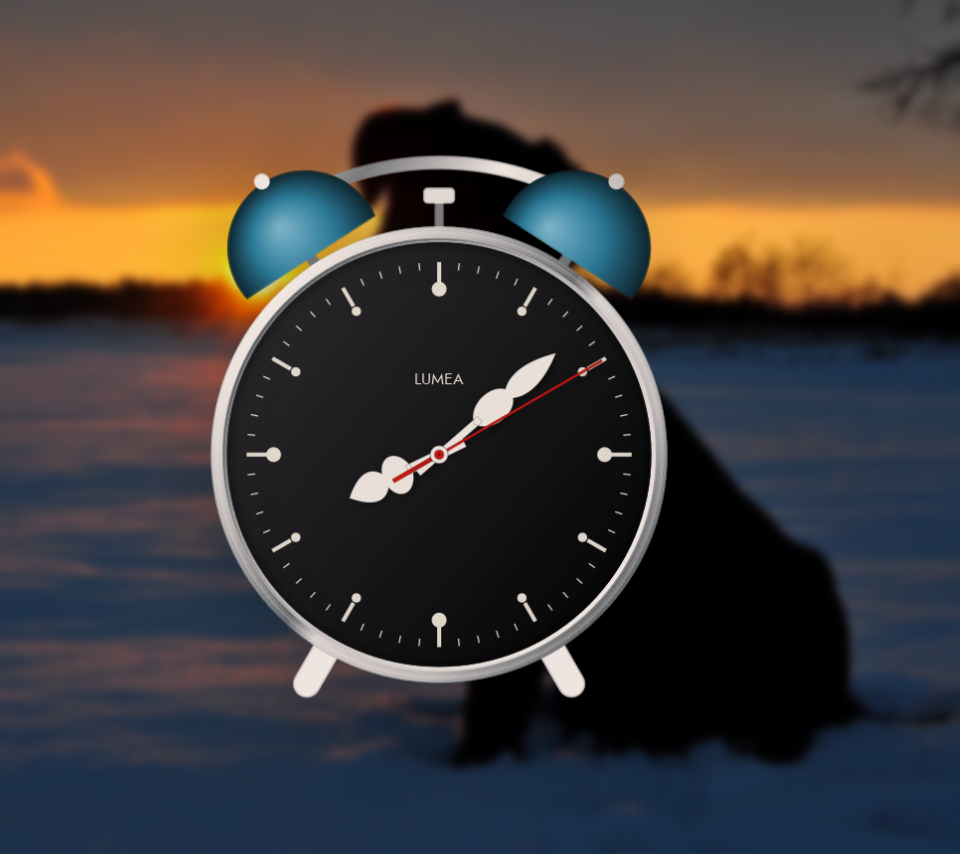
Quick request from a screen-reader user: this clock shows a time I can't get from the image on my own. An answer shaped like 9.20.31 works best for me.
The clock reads 8.08.10
